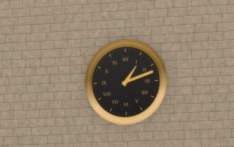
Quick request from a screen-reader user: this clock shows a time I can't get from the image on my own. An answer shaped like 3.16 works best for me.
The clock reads 1.12
